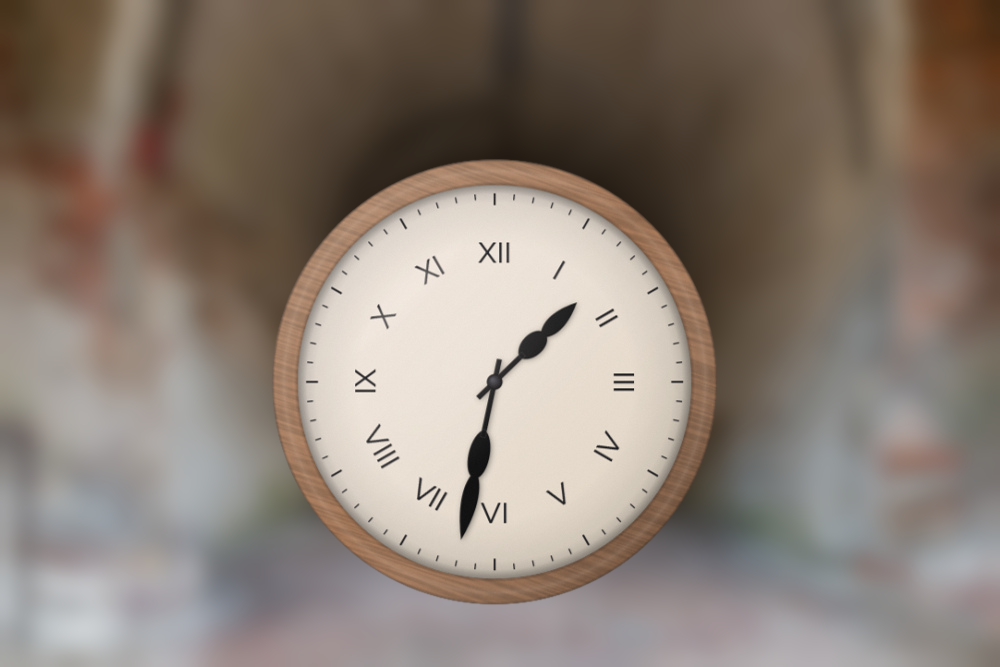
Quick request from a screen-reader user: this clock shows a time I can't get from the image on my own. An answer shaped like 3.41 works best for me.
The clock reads 1.32
